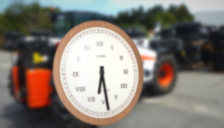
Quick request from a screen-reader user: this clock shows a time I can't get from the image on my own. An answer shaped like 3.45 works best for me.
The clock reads 6.29
